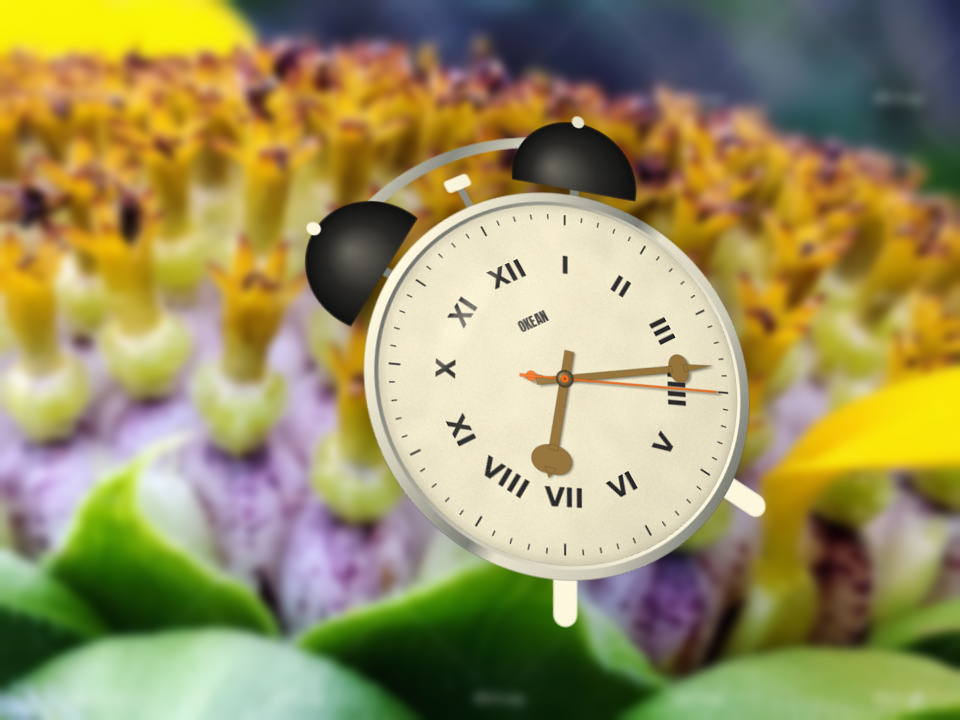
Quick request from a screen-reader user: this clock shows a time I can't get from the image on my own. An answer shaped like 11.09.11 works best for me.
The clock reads 7.18.20
